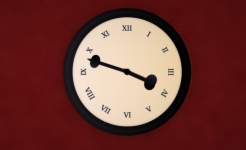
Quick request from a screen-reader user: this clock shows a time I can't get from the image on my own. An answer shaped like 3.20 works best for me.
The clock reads 3.48
